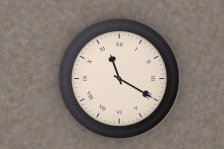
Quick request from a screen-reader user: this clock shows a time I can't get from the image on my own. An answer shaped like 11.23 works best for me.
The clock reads 11.20
